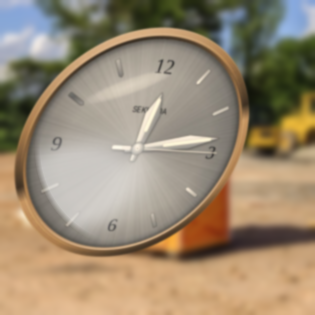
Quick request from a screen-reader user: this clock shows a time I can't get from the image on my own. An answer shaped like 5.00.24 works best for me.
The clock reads 12.13.15
